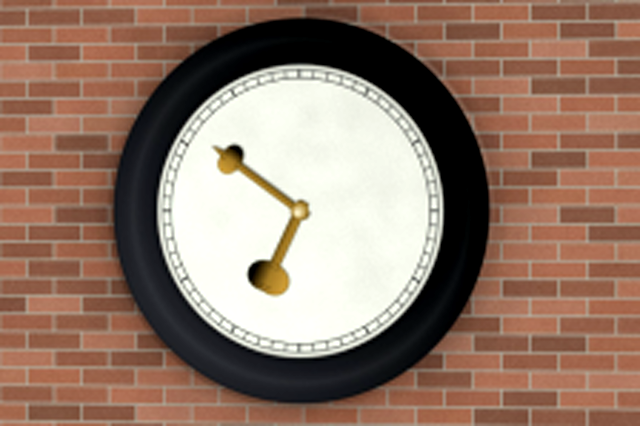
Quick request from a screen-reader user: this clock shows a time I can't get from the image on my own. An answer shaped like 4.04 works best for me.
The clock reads 6.51
